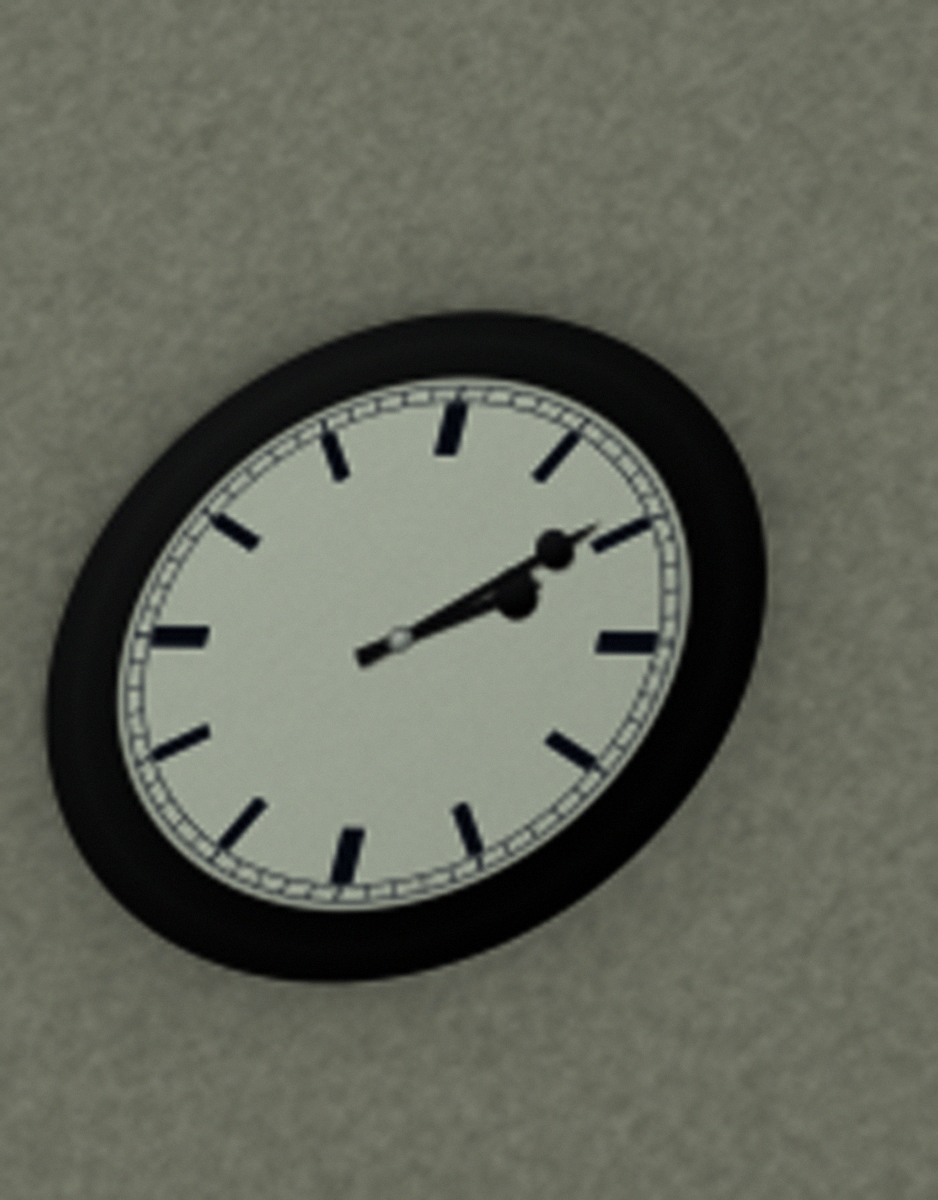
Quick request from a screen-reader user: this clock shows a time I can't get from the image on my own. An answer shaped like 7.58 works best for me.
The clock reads 2.09
